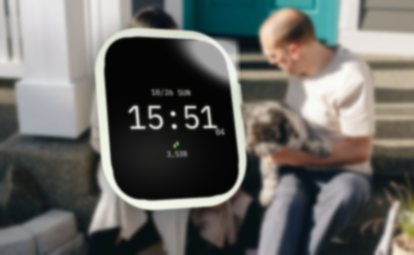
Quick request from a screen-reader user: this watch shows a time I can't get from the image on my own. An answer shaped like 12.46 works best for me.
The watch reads 15.51
